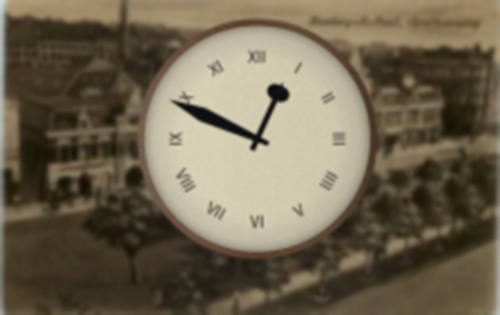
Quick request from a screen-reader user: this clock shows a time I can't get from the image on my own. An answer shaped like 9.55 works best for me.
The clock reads 12.49
